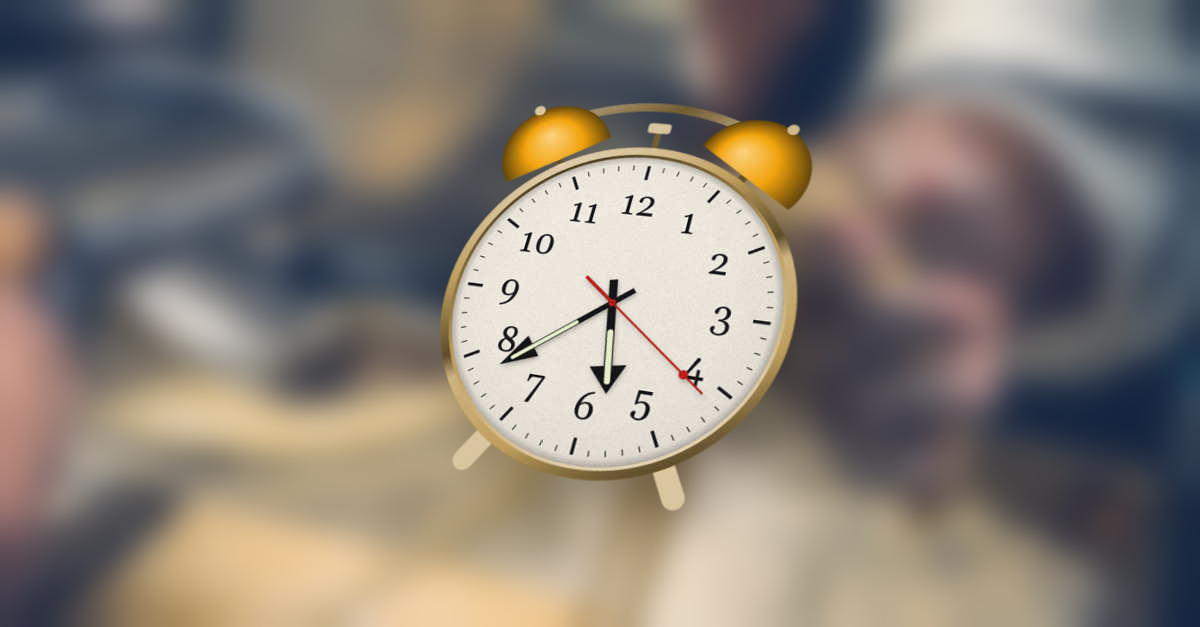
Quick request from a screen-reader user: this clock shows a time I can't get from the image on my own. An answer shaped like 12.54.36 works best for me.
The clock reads 5.38.21
